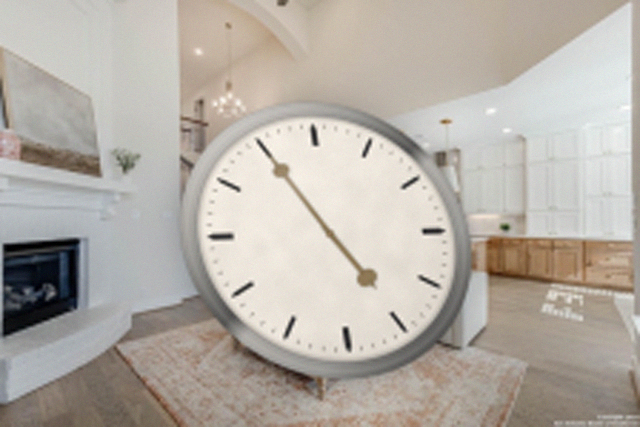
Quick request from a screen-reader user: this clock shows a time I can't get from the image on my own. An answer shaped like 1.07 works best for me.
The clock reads 4.55
